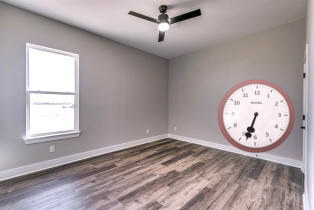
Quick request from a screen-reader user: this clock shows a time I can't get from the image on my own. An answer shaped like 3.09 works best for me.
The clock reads 6.33
